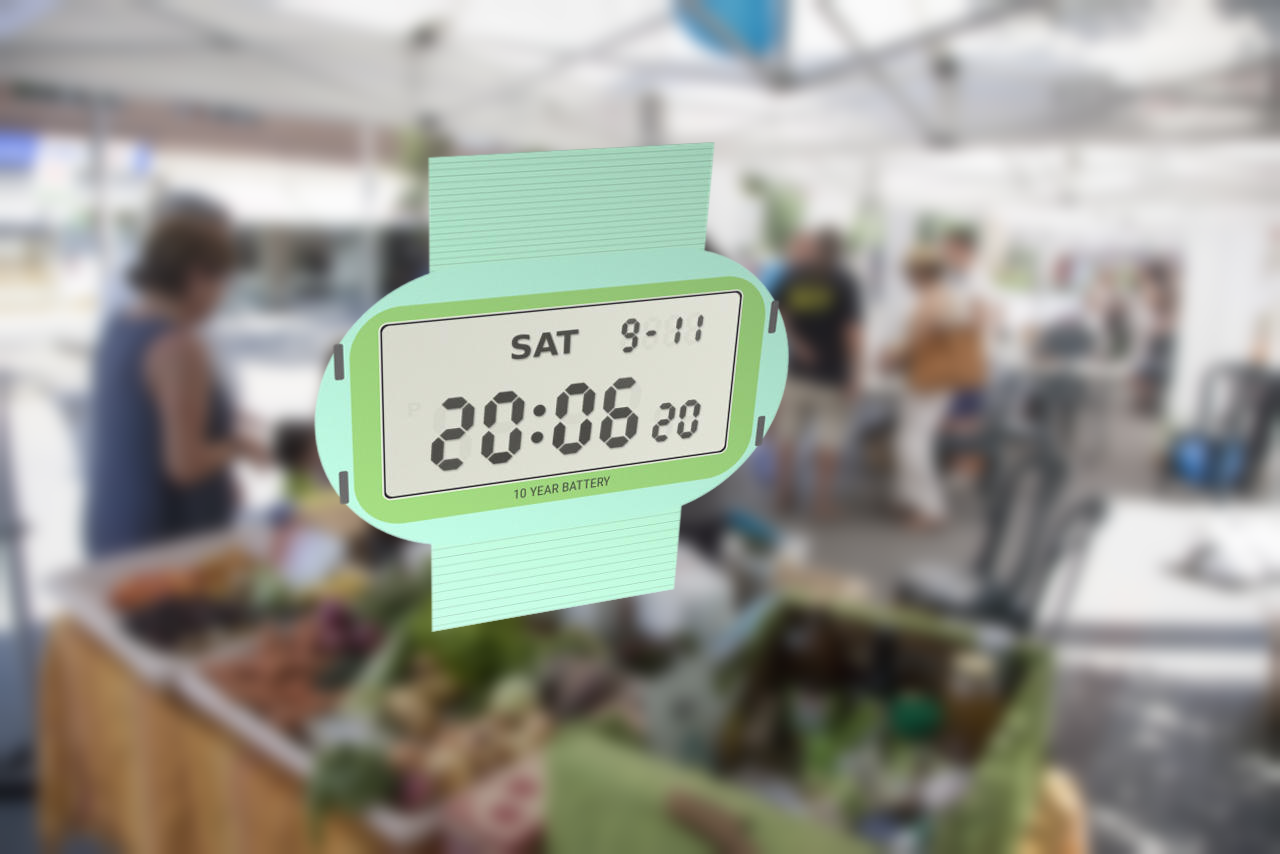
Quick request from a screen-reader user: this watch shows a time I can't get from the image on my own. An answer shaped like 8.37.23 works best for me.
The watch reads 20.06.20
